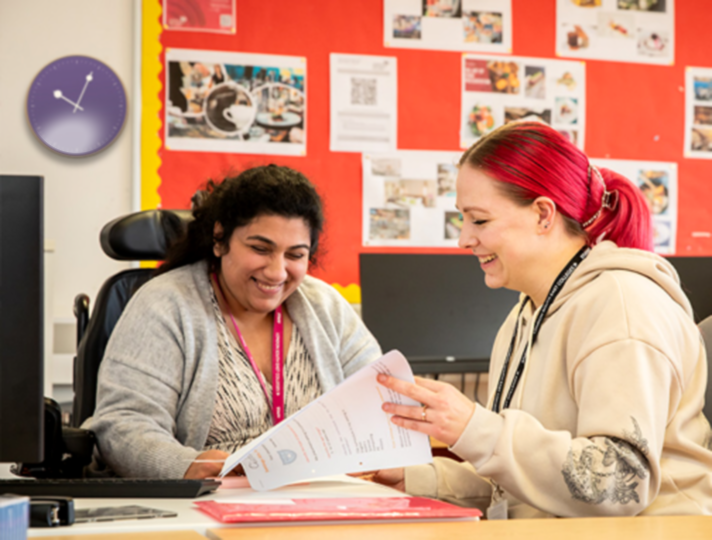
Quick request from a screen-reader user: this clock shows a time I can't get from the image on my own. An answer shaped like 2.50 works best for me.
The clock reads 10.04
